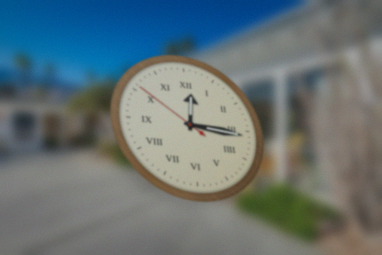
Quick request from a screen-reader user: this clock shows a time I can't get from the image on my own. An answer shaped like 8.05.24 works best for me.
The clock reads 12.15.51
